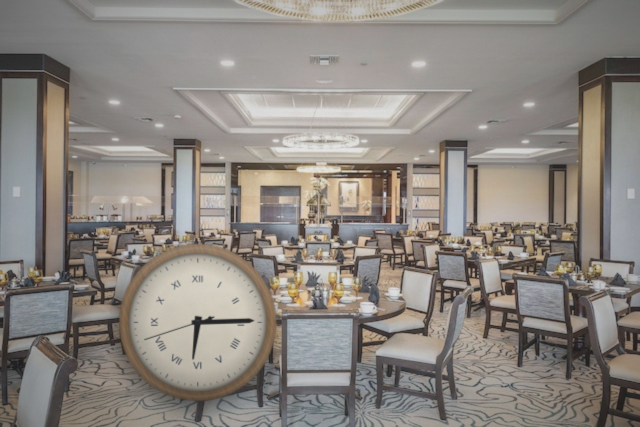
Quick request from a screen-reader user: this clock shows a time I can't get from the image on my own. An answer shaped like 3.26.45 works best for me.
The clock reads 6.14.42
